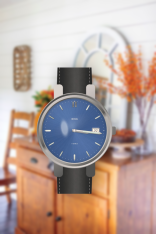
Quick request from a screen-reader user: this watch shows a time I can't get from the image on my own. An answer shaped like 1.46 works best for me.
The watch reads 3.16
